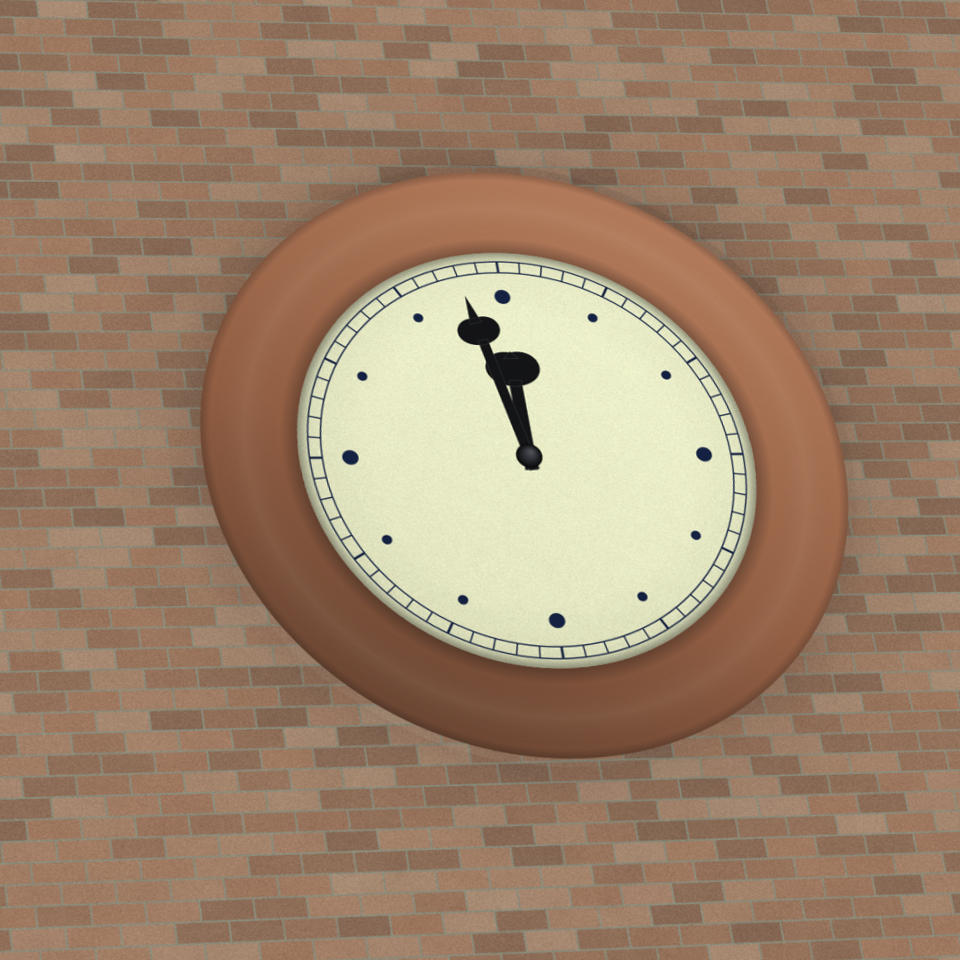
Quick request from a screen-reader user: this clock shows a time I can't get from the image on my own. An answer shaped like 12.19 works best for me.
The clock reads 11.58
